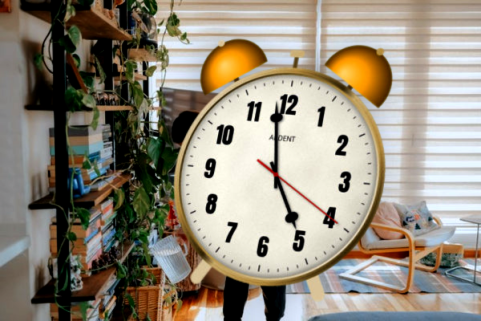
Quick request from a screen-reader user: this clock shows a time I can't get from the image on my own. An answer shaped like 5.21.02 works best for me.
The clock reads 4.58.20
